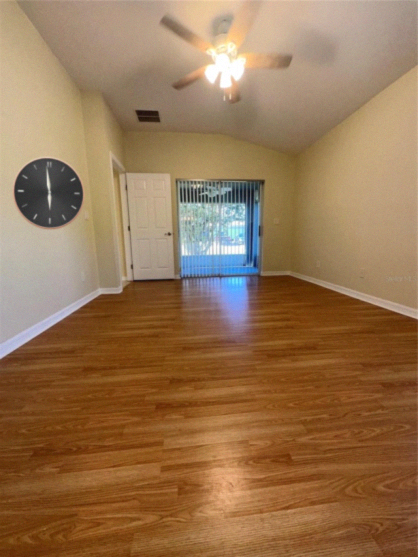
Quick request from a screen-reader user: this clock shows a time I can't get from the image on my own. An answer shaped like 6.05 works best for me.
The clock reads 5.59
